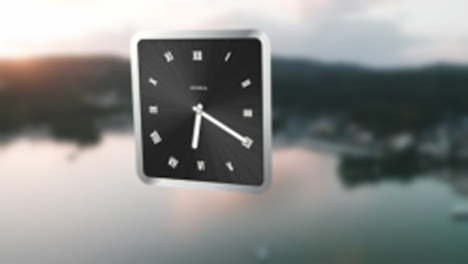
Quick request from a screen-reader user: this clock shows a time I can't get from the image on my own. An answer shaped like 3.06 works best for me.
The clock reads 6.20
